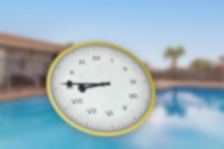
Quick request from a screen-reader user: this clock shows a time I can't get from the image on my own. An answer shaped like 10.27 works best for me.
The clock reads 8.46
